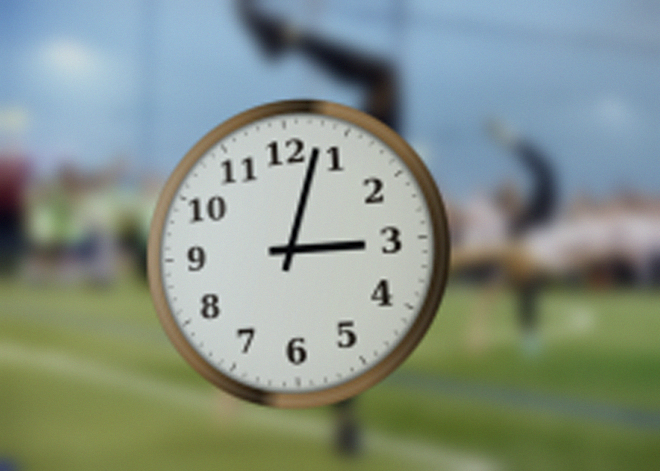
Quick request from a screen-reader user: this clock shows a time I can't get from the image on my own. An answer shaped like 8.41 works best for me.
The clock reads 3.03
